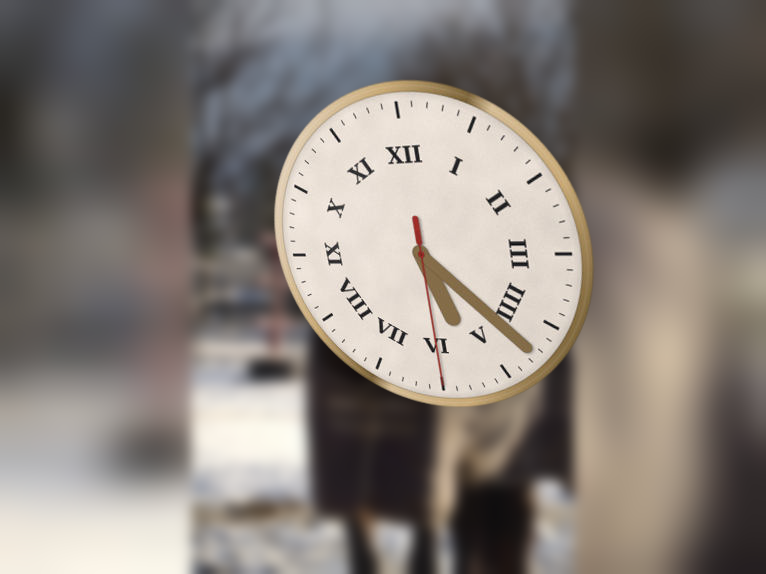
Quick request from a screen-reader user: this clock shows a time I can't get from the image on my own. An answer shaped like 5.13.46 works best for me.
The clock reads 5.22.30
